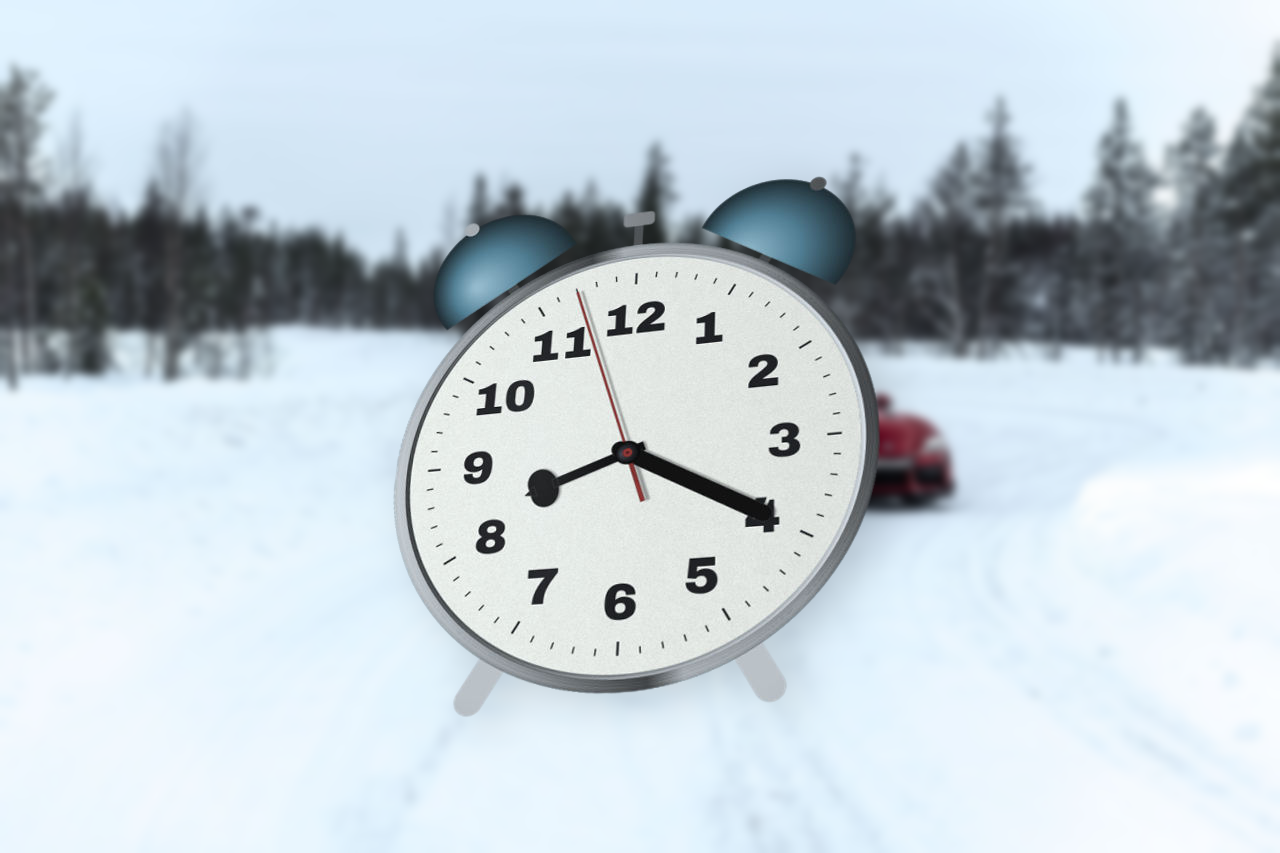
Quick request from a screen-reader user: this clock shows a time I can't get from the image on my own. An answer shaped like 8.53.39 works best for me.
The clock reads 8.19.57
